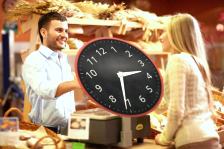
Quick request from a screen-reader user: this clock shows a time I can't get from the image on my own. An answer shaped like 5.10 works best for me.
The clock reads 3.36
